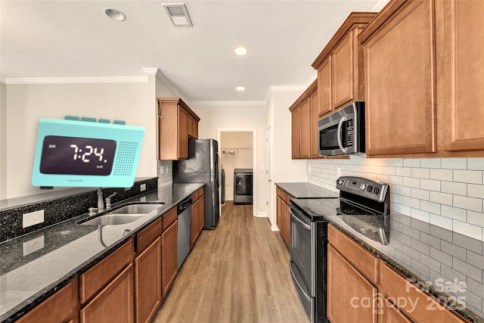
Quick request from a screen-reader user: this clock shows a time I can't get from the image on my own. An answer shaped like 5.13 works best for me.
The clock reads 7.24
